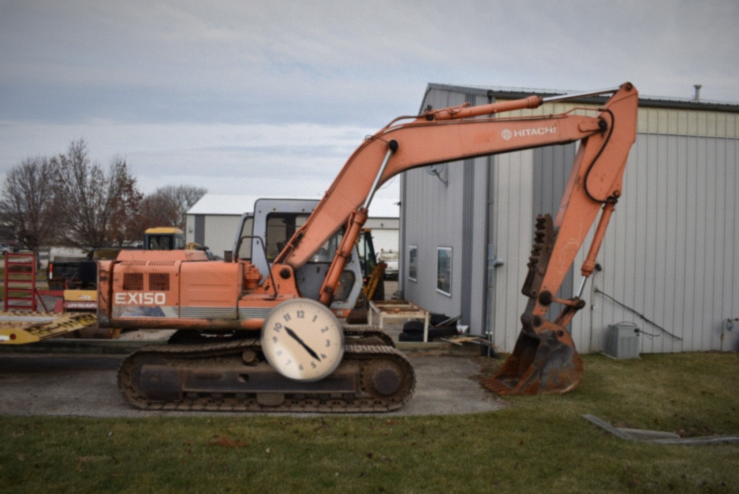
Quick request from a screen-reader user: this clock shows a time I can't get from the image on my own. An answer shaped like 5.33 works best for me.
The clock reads 10.22
